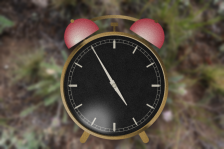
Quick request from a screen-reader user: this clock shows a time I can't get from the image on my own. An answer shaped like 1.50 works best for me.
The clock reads 4.55
